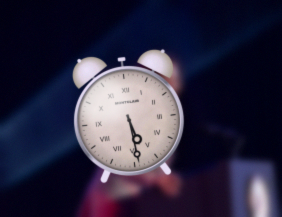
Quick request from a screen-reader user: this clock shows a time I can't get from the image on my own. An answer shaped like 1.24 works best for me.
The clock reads 5.29
